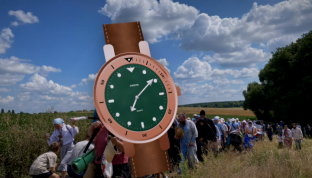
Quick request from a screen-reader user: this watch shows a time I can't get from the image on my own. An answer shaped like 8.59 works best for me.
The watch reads 7.09
